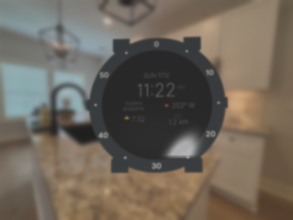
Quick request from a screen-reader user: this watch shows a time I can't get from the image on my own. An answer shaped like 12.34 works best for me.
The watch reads 11.22
